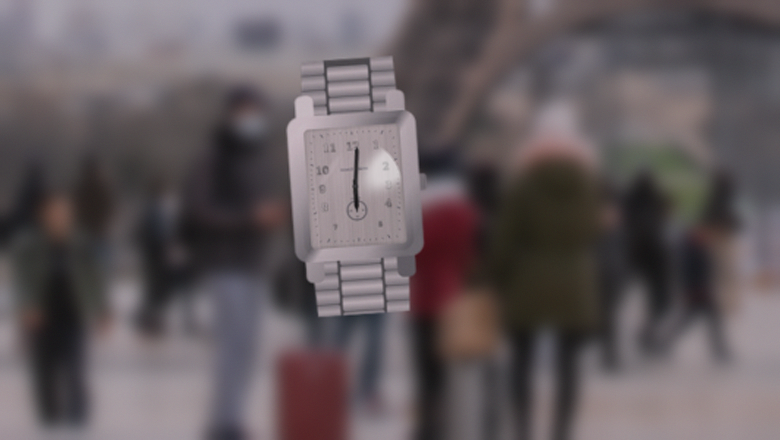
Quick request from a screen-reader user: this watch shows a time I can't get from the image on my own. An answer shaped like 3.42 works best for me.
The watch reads 6.01
